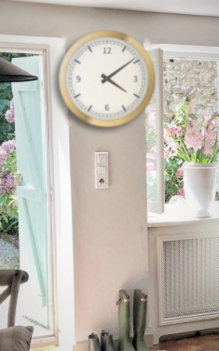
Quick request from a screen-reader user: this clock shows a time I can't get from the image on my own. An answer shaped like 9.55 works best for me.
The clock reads 4.09
